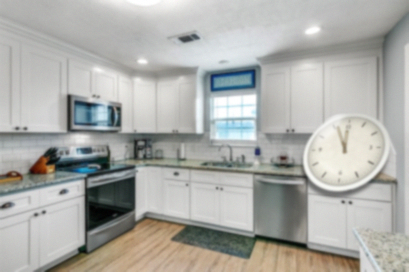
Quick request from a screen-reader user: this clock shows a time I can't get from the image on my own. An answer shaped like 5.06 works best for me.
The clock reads 11.56
